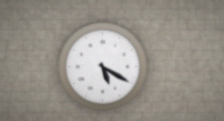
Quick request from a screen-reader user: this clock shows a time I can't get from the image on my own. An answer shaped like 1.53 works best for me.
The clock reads 5.20
